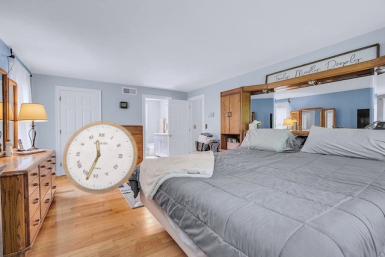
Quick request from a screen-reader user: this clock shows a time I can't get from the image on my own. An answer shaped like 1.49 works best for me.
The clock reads 11.33
